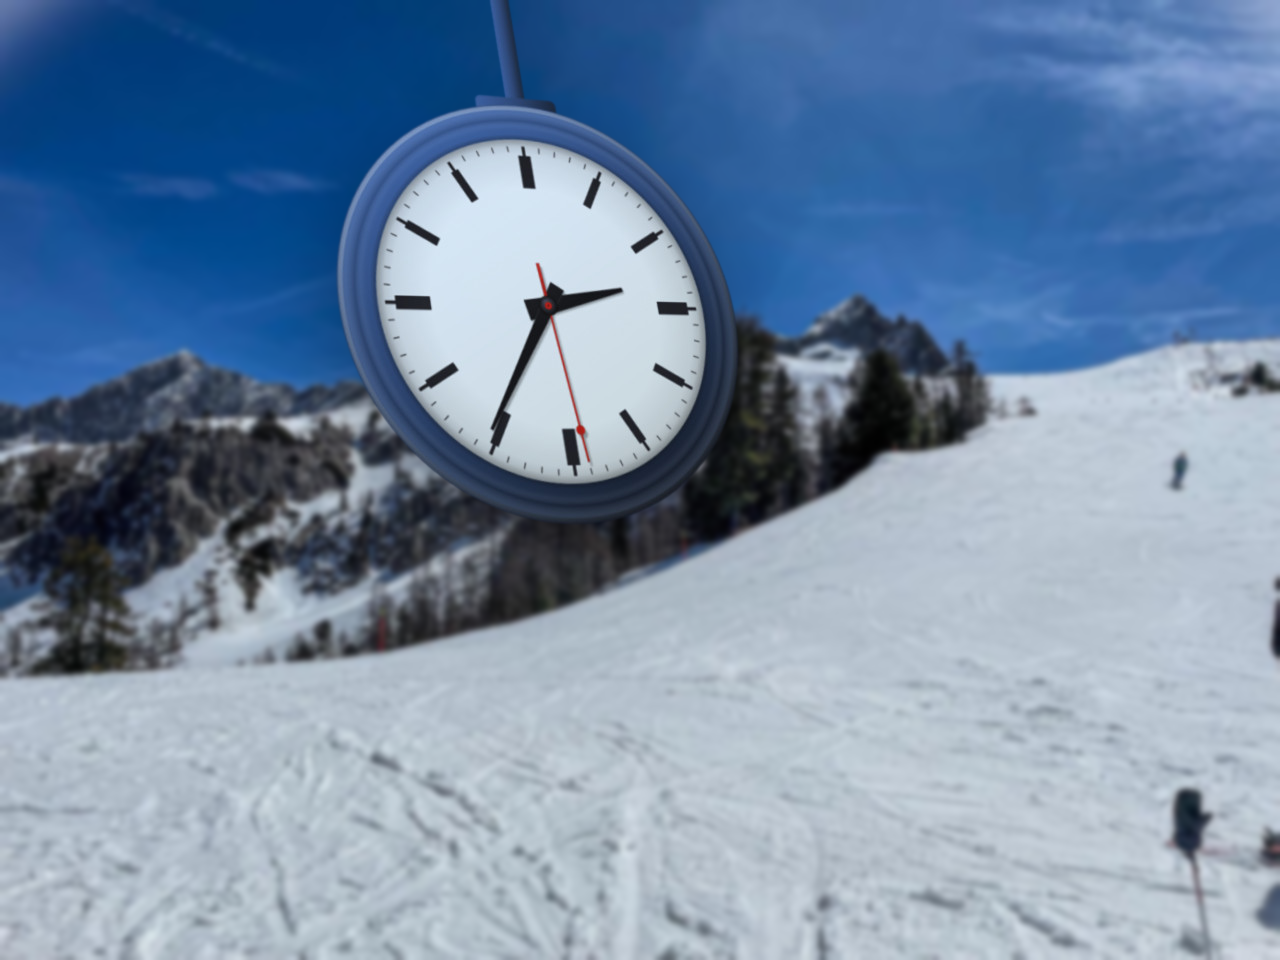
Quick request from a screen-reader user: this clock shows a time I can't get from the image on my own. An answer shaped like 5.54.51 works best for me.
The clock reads 2.35.29
